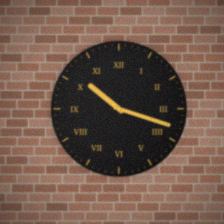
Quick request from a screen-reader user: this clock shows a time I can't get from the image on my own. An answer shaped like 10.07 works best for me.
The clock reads 10.18
